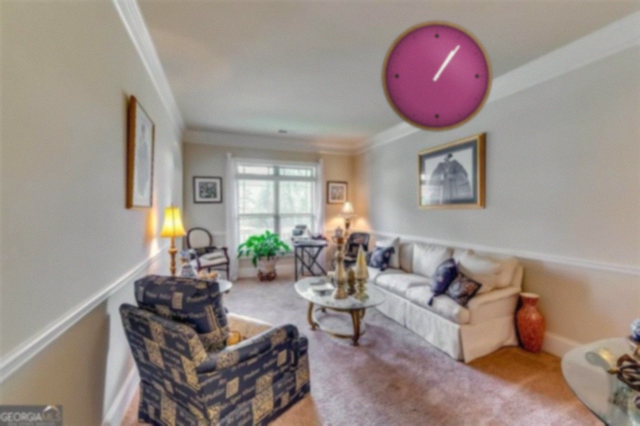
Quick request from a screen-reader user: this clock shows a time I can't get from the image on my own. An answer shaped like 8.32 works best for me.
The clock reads 1.06
